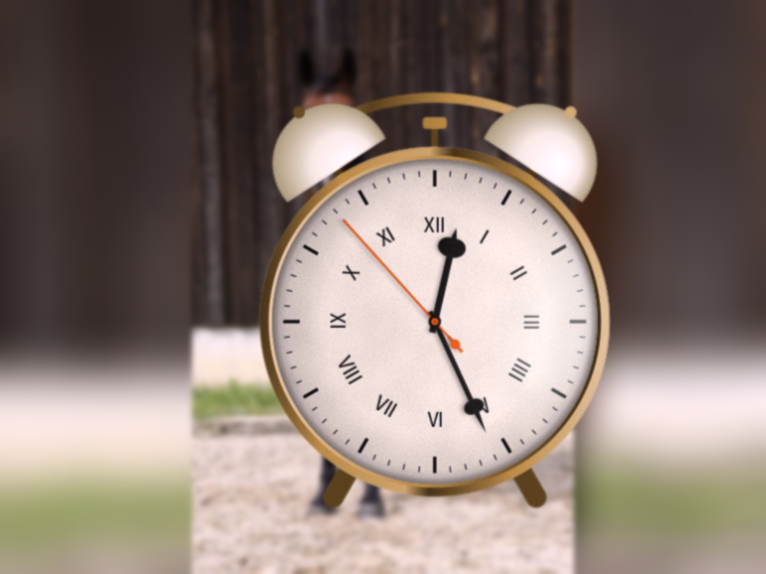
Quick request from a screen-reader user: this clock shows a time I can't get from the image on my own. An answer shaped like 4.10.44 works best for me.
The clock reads 12.25.53
